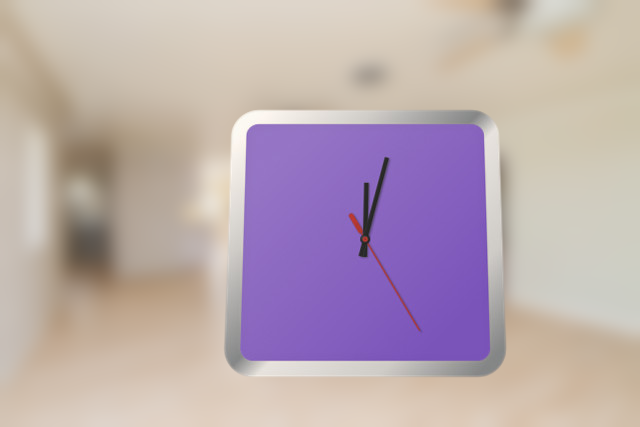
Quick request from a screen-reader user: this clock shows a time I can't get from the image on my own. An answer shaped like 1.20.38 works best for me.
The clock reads 12.02.25
